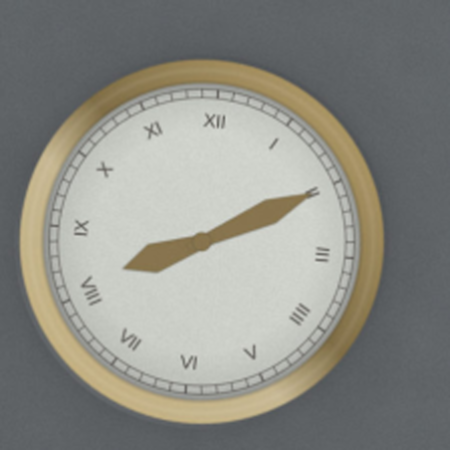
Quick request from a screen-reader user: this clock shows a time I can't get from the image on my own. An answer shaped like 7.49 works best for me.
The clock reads 8.10
